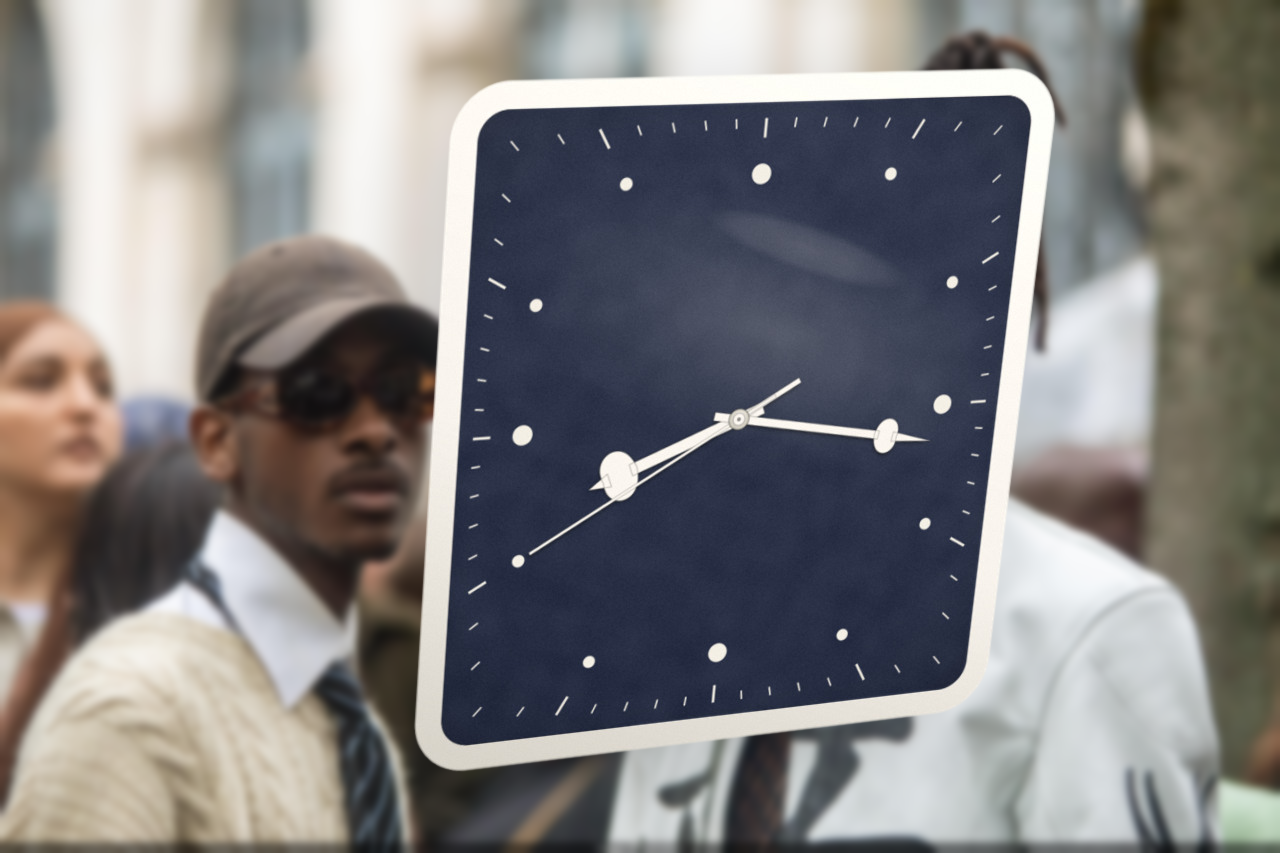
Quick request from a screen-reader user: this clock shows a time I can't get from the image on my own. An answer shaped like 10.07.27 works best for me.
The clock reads 8.16.40
